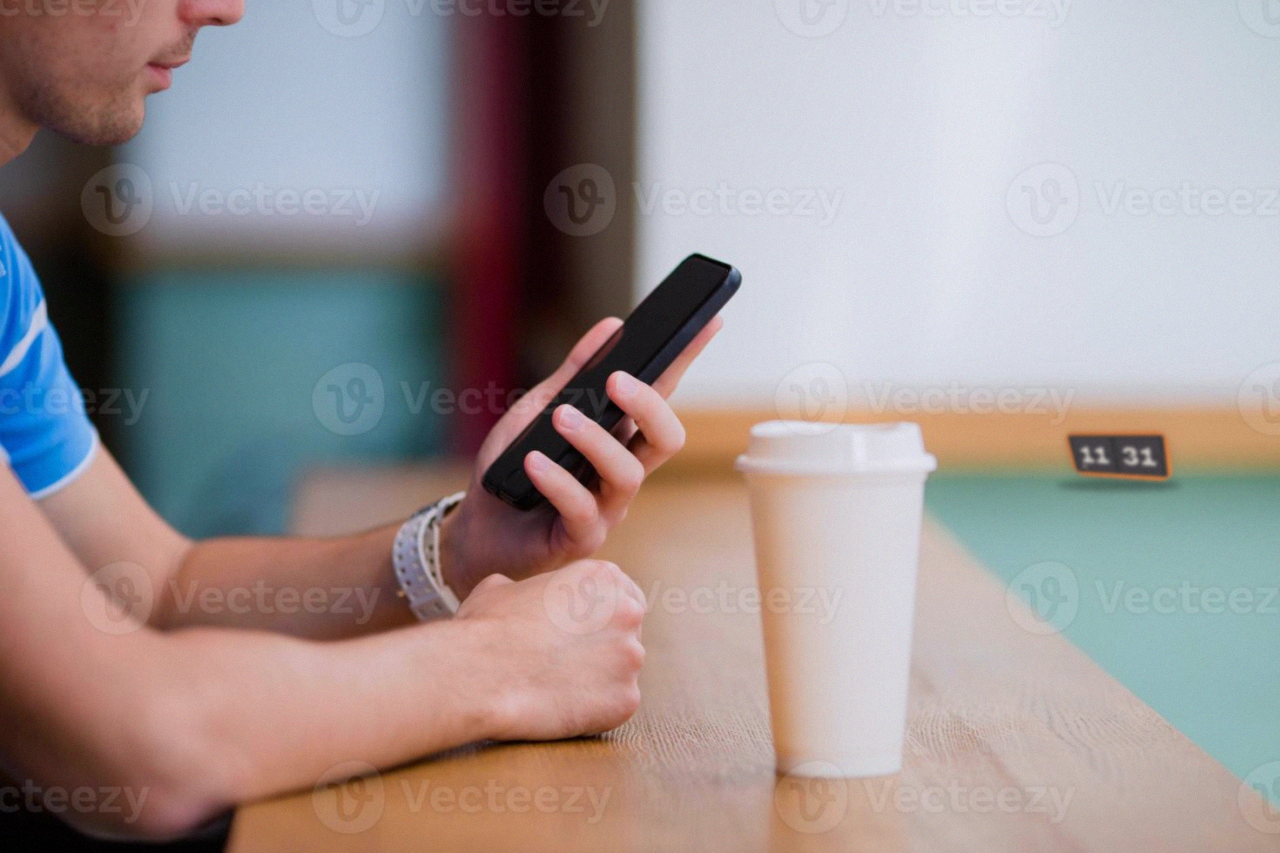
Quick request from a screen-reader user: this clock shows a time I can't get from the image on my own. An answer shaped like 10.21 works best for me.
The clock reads 11.31
